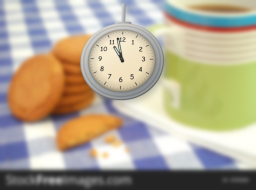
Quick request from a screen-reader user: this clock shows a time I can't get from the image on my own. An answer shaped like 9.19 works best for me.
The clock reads 10.58
